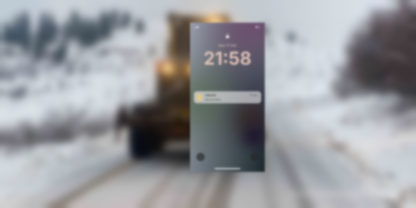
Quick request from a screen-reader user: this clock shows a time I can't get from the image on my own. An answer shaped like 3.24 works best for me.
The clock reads 21.58
